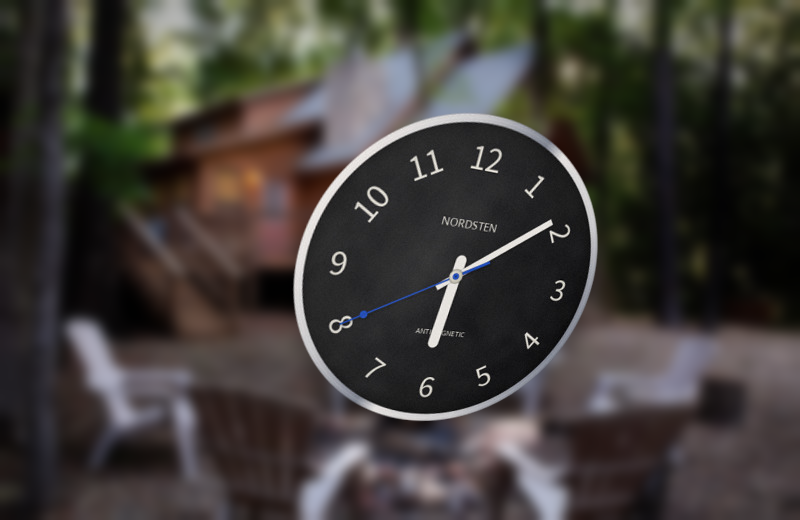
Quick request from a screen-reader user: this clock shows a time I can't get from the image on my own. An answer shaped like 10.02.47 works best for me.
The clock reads 6.08.40
